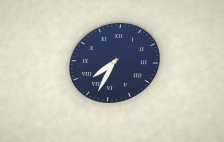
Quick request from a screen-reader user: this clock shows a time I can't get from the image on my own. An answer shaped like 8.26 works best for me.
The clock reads 7.33
